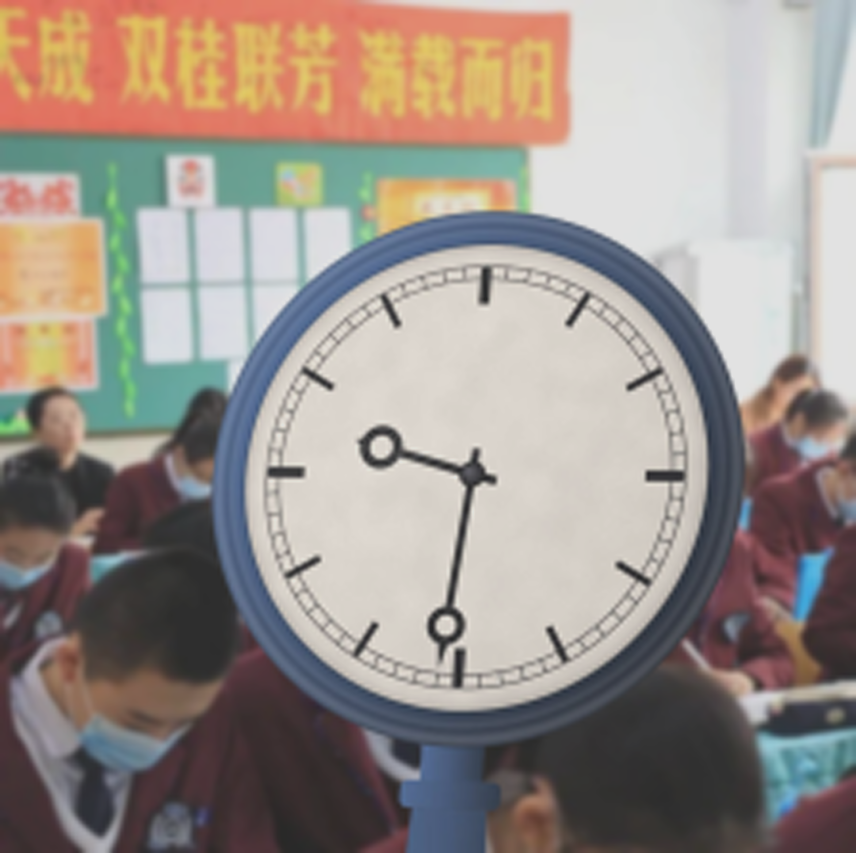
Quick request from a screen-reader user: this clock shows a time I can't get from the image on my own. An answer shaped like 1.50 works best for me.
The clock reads 9.31
